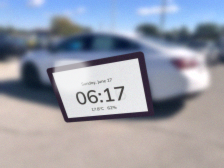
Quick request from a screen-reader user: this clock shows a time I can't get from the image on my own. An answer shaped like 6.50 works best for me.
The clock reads 6.17
